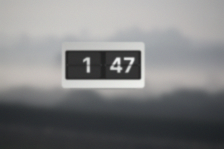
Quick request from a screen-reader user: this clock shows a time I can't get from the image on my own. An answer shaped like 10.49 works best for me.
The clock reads 1.47
